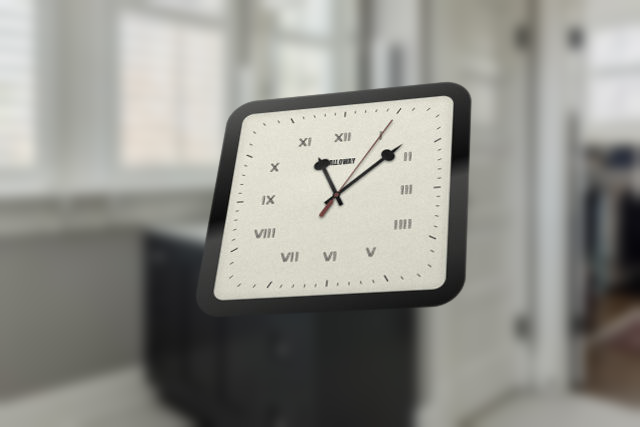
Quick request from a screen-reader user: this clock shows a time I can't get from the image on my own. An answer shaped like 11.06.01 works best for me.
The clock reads 11.08.05
